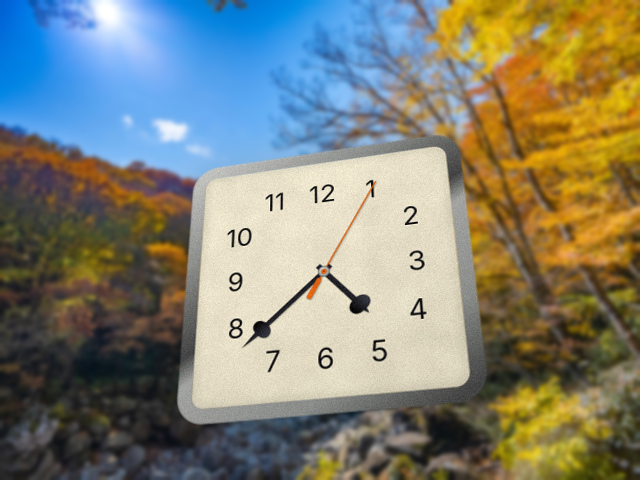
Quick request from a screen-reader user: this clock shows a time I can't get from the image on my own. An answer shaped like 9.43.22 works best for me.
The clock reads 4.38.05
